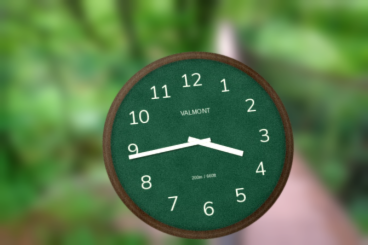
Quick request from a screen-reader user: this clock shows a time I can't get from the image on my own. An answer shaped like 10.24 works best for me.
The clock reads 3.44
